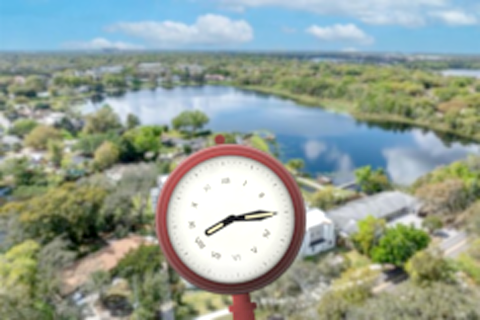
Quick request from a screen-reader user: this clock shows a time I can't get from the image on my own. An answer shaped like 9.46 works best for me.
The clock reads 8.15
